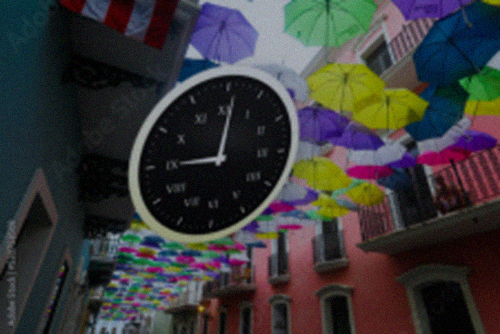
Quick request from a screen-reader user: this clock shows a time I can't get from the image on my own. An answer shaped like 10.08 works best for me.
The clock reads 9.01
